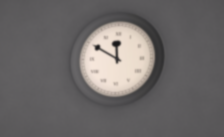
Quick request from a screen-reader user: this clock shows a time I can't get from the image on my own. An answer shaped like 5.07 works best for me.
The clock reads 11.50
